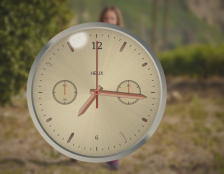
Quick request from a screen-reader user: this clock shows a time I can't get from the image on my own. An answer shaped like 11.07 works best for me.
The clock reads 7.16
